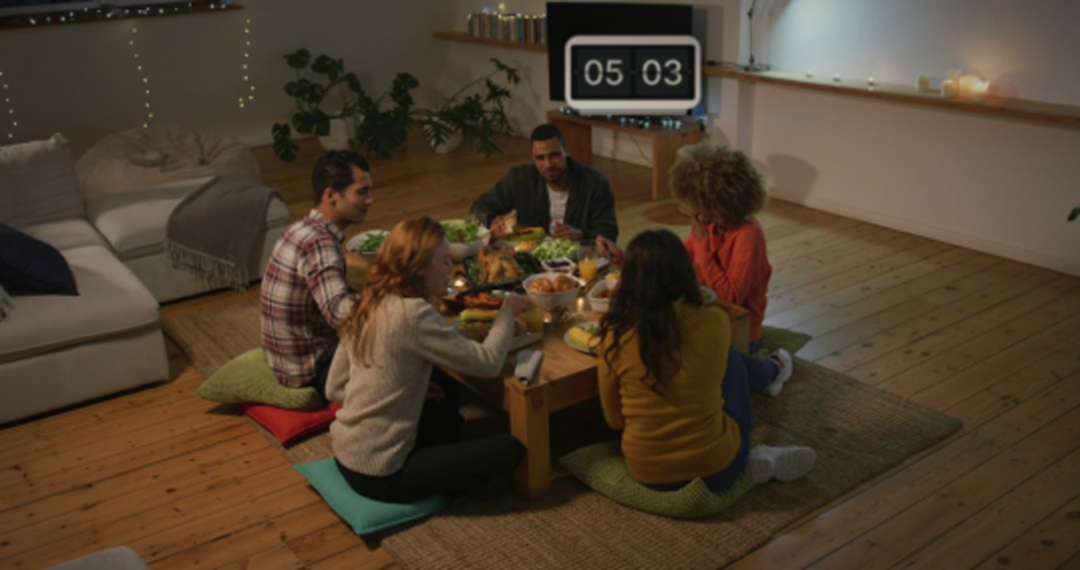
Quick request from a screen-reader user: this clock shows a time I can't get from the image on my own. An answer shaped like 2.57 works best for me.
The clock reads 5.03
